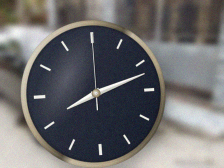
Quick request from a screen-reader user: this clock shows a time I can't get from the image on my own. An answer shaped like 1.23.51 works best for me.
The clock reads 8.12.00
